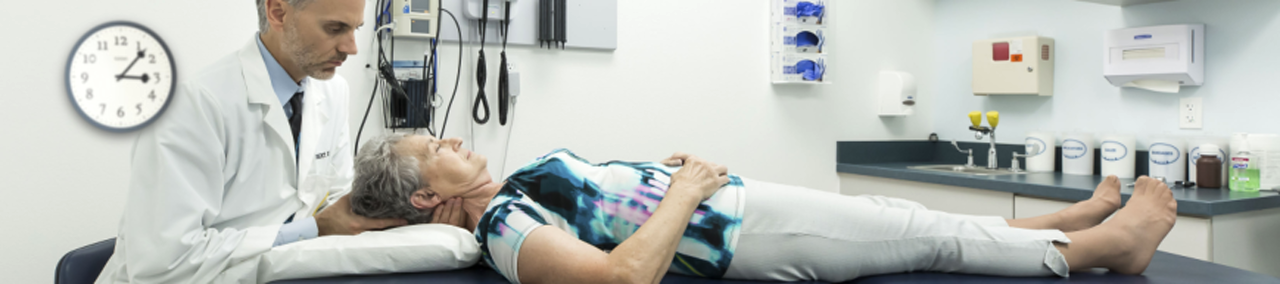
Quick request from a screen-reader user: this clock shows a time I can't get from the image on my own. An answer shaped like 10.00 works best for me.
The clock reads 3.07
